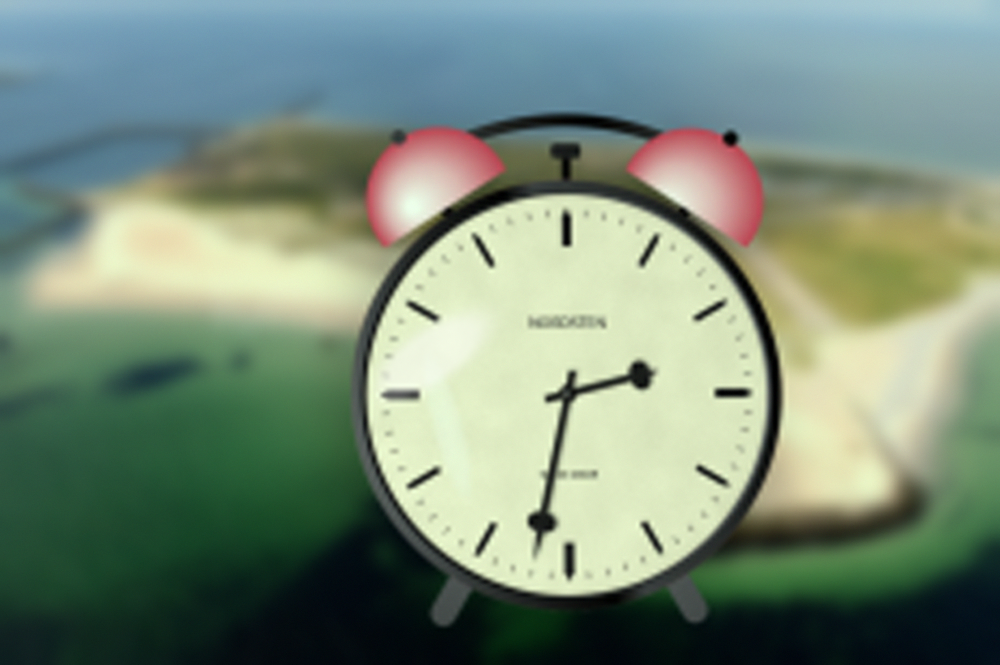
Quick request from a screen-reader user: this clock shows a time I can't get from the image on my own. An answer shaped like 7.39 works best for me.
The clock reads 2.32
